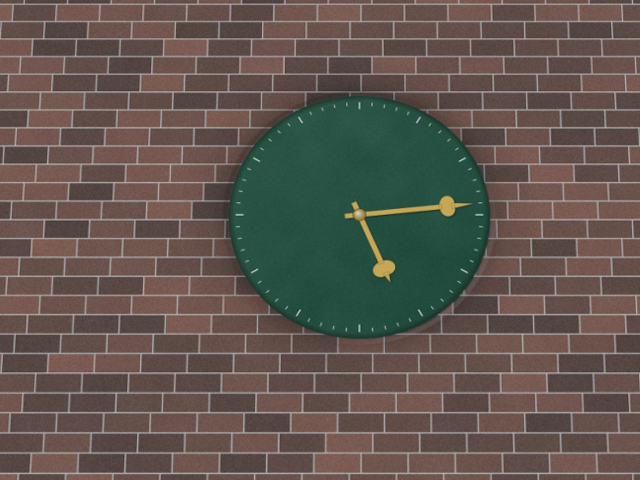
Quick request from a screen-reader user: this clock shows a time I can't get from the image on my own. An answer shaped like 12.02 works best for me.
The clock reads 5.14
